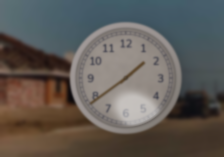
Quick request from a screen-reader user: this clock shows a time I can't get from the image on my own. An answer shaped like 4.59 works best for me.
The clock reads 1.39
